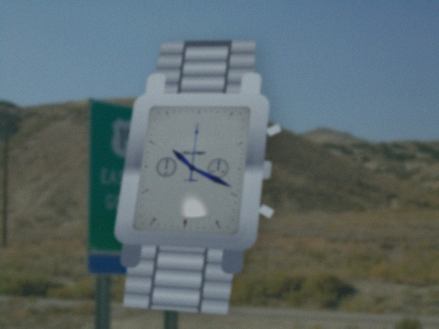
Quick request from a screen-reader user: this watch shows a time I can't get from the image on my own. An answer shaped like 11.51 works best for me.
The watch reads 10.19
